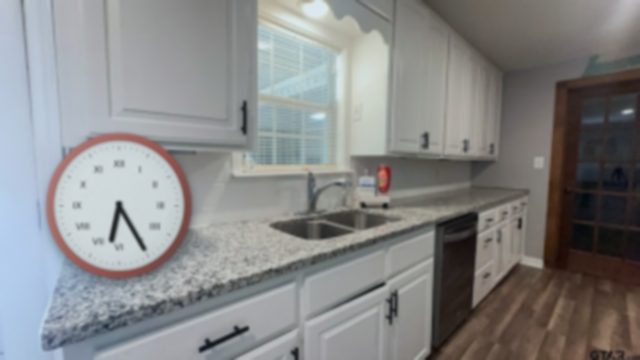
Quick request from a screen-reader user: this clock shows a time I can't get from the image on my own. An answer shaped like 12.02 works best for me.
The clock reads 6.25
